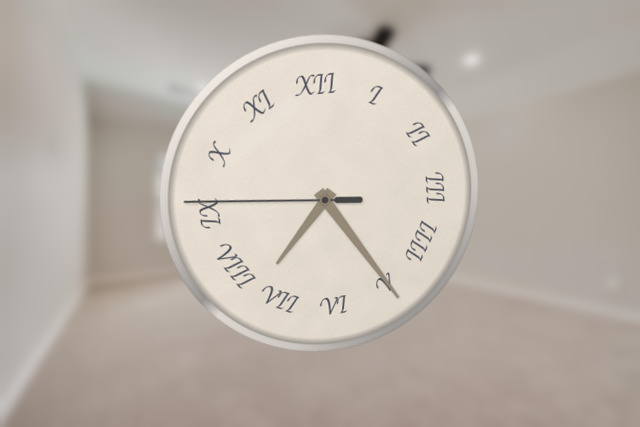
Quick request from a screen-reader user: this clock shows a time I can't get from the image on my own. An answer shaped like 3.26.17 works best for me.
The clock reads 7.24.46
